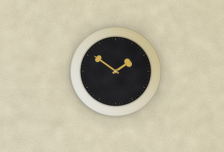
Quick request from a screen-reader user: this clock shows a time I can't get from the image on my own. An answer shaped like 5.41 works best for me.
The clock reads 1.51
